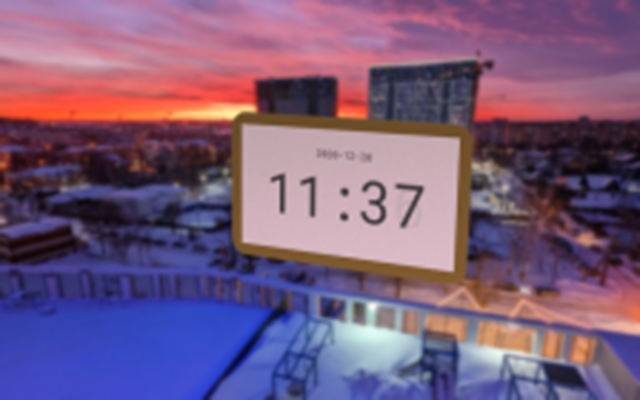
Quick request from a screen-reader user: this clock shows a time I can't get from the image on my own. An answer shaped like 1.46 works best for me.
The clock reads 11.37
